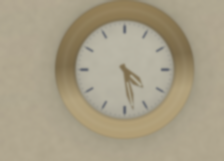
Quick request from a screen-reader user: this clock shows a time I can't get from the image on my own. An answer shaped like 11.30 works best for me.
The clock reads 4.28
